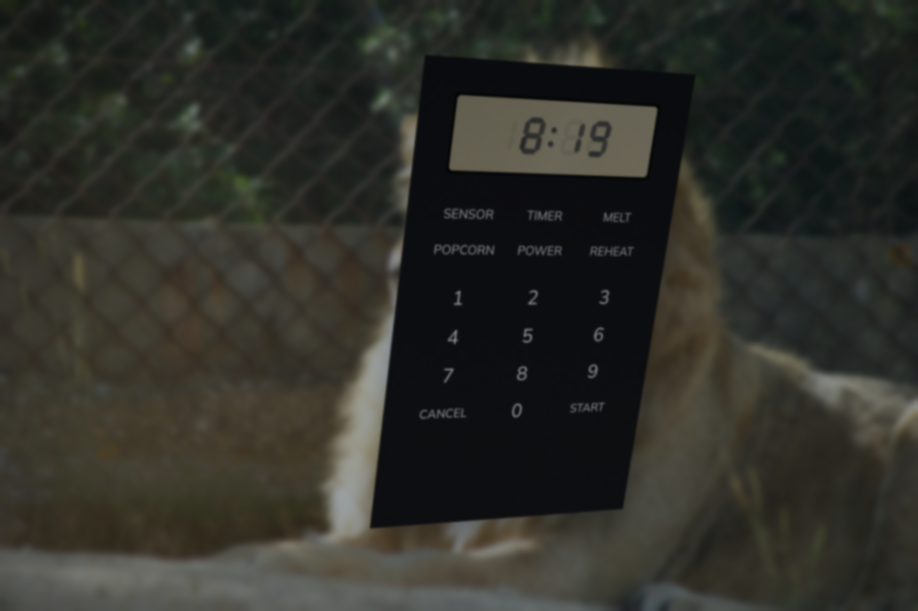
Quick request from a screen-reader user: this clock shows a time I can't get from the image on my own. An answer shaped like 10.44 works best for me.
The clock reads 8.19
